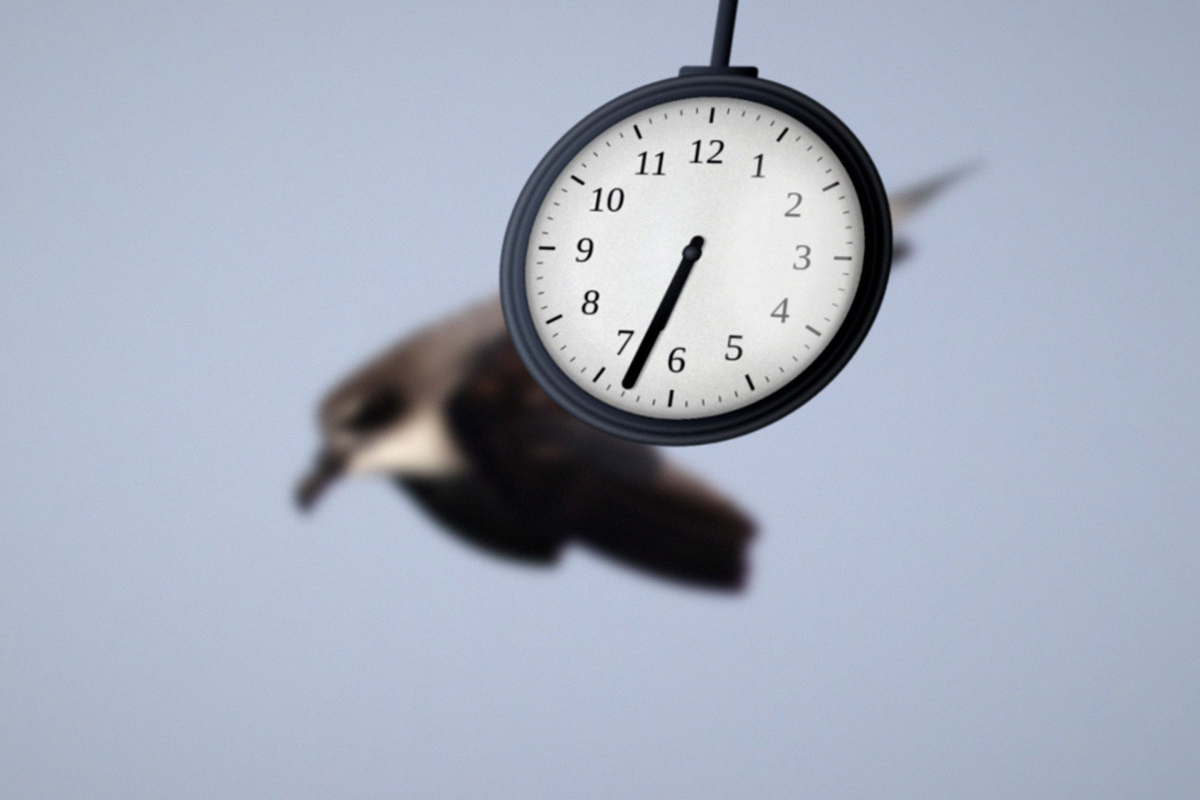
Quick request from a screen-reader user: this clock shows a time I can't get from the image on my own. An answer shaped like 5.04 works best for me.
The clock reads 6.33
